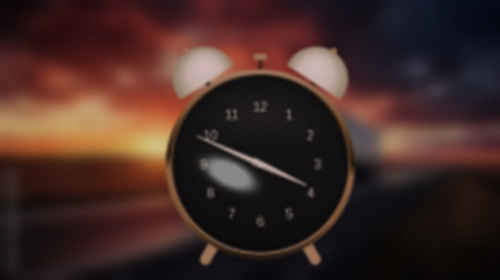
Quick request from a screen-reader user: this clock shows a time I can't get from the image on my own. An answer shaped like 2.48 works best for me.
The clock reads 3.49
